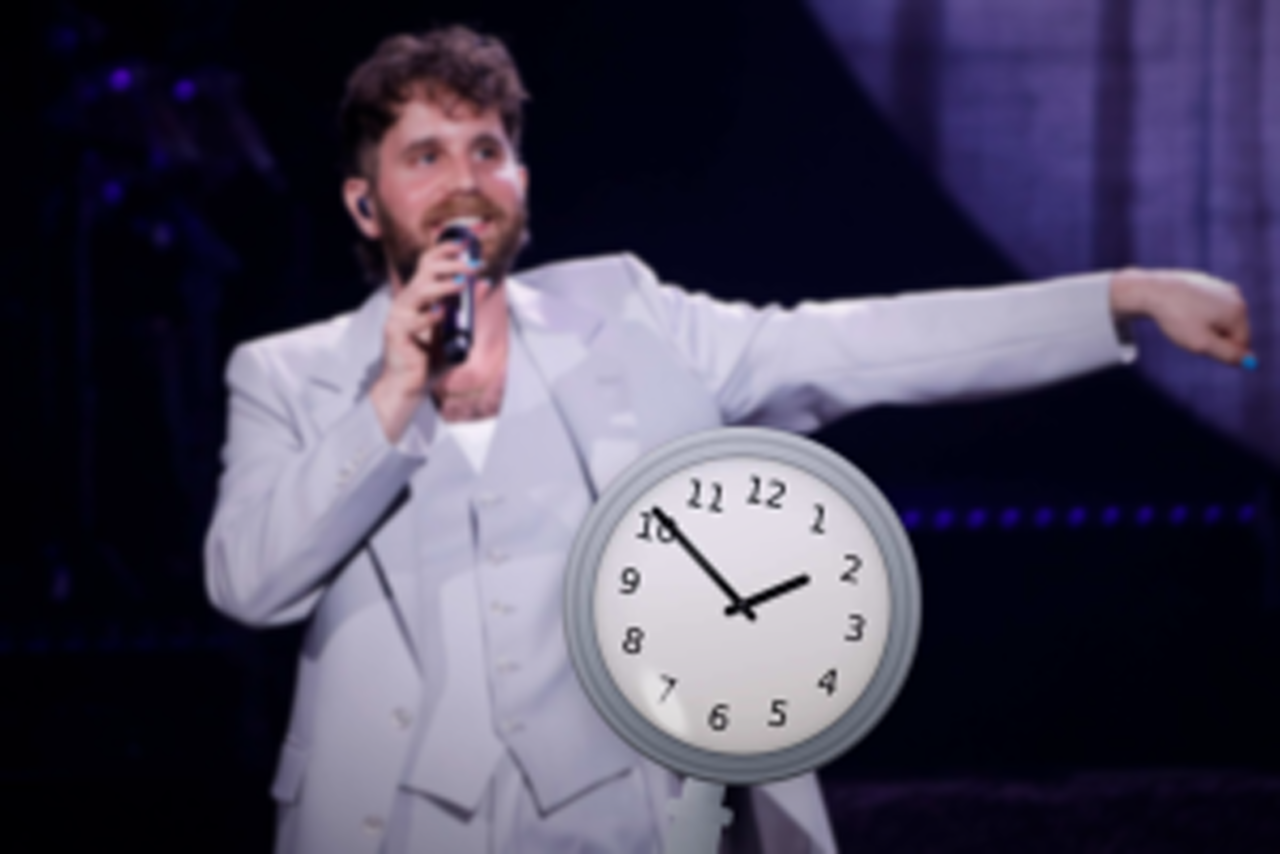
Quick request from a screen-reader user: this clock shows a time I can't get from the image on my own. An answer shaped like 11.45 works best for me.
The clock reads 1.51
